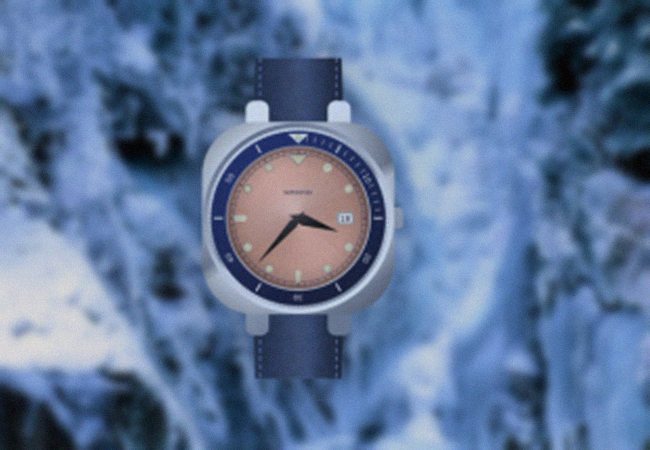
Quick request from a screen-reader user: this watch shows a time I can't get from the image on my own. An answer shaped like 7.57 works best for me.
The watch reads 3.37
